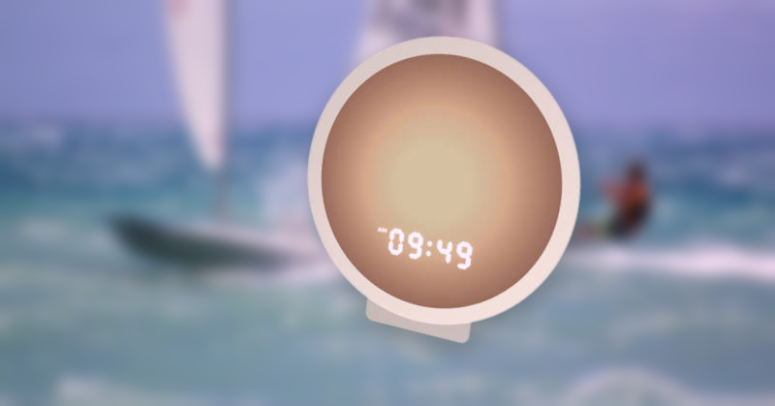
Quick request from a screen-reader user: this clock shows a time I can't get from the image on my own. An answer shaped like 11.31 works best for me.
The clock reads 9.49
